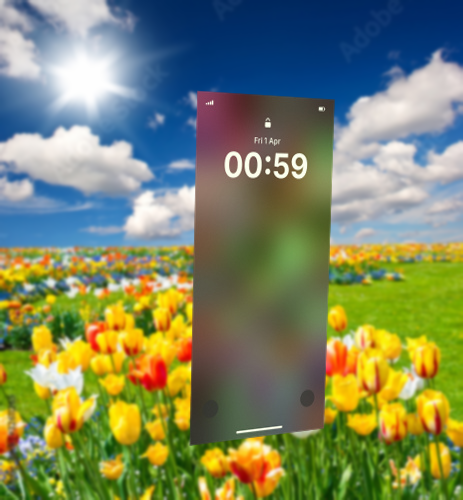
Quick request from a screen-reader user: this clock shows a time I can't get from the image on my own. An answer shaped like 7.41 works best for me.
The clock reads 0.59
